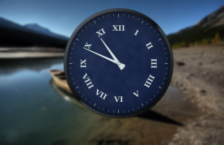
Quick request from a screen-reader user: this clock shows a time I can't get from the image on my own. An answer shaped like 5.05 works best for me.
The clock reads 10.49
